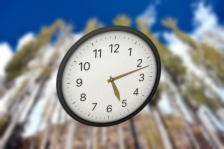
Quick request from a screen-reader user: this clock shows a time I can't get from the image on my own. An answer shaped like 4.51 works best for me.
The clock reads 5.12
